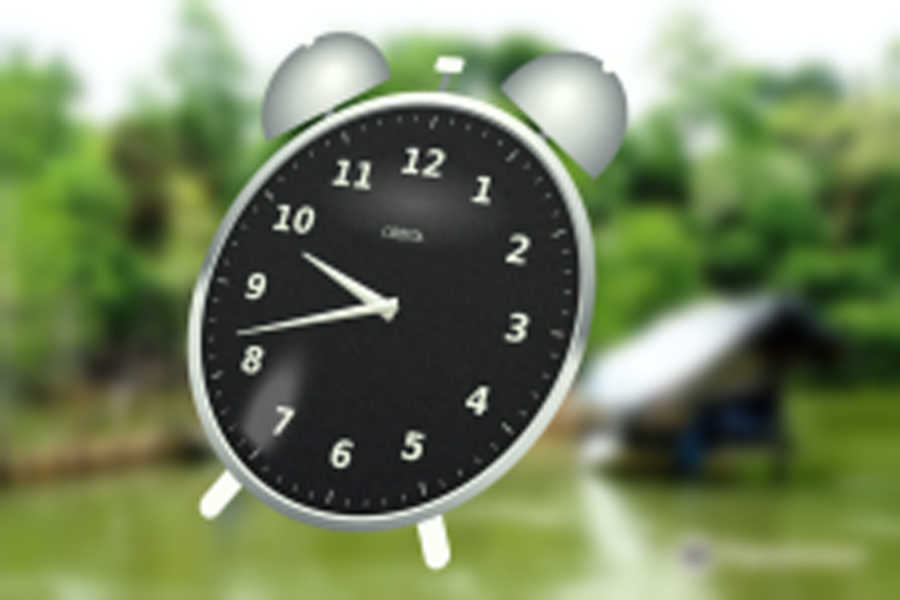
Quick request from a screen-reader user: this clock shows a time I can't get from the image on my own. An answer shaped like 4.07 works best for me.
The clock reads 9.42
